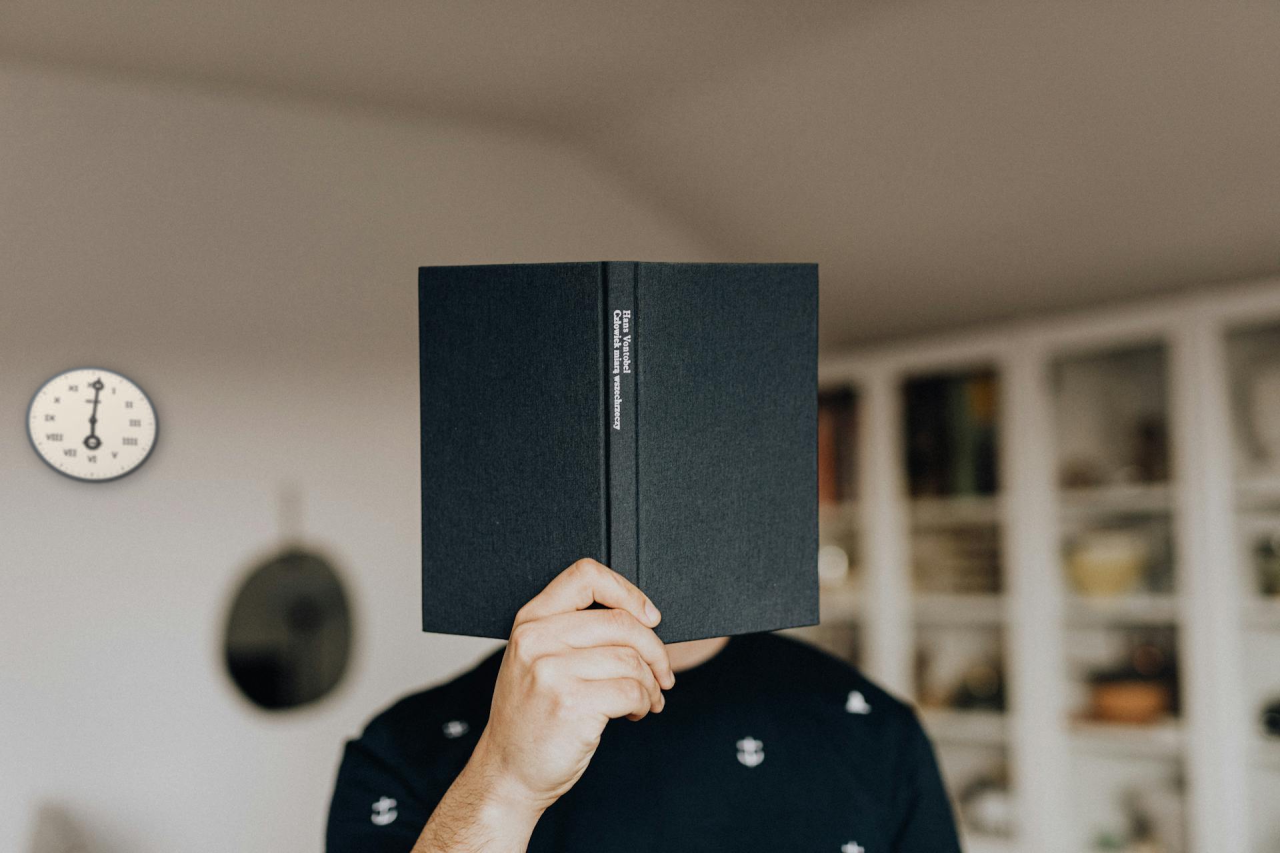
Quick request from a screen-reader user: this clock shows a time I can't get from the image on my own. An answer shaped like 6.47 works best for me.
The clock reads 6.01
